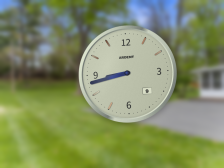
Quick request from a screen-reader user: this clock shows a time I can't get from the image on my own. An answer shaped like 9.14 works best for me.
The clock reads 8.43
